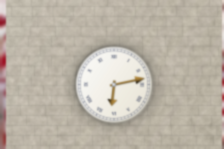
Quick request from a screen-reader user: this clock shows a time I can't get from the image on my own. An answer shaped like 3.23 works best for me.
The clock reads 6.13
